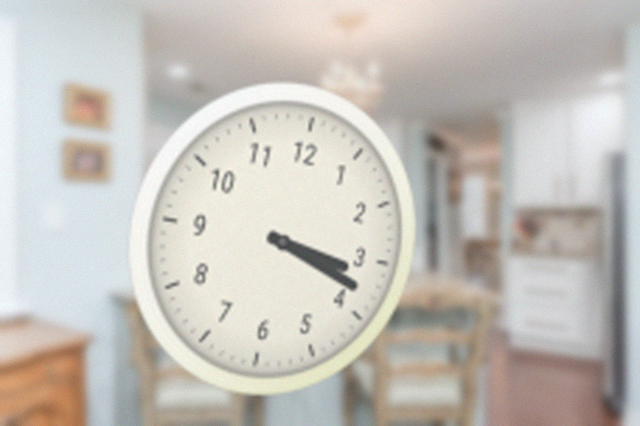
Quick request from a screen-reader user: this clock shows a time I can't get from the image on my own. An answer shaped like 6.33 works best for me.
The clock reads 3.18
